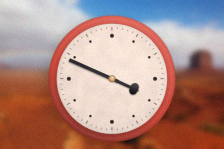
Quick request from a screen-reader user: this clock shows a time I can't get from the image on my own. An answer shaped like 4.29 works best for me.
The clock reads 3.49
